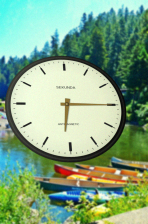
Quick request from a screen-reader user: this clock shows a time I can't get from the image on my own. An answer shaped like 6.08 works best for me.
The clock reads 6.15
